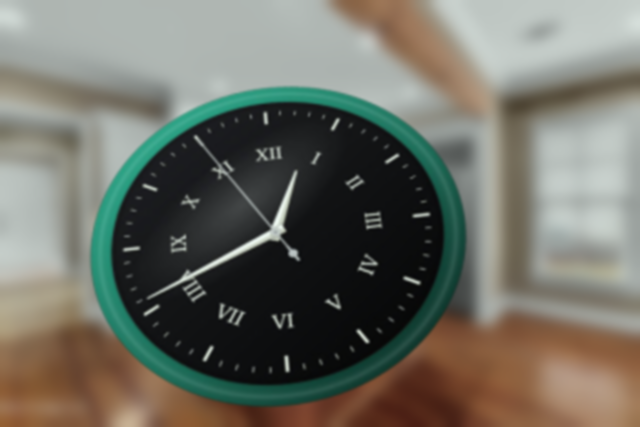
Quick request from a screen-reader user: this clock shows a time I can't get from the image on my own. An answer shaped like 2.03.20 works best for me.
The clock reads 12.40.55
